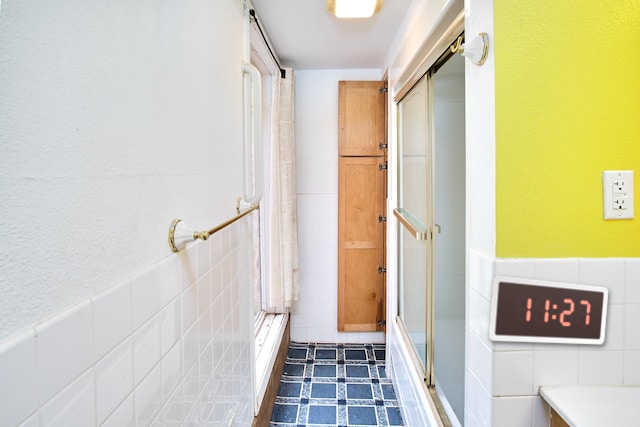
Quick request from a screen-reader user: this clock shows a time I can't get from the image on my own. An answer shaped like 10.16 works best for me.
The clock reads 11.27
